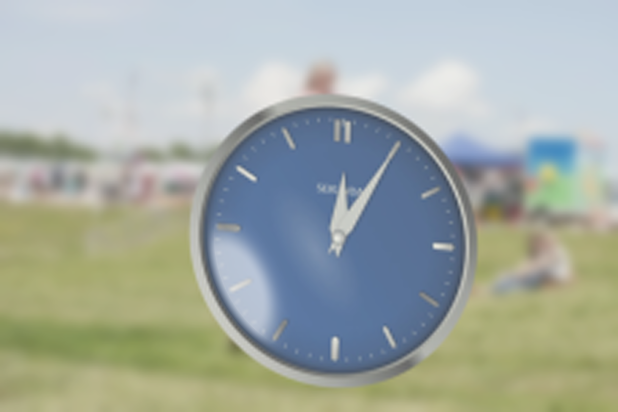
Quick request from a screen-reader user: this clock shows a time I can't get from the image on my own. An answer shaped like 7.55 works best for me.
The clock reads 12.05
